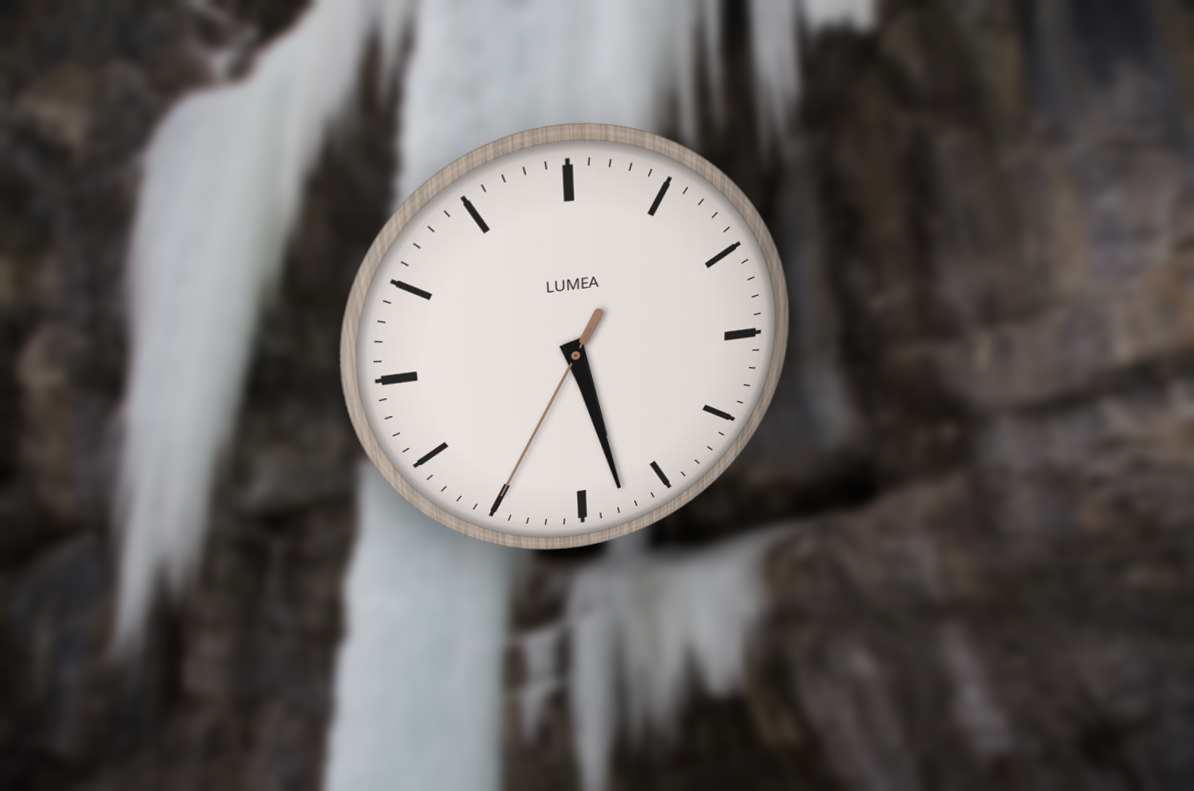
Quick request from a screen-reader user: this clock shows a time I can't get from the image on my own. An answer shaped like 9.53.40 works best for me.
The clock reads 5.27.35
